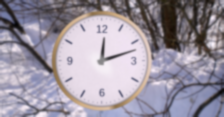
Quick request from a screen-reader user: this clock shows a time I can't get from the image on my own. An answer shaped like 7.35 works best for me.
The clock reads 12.12
